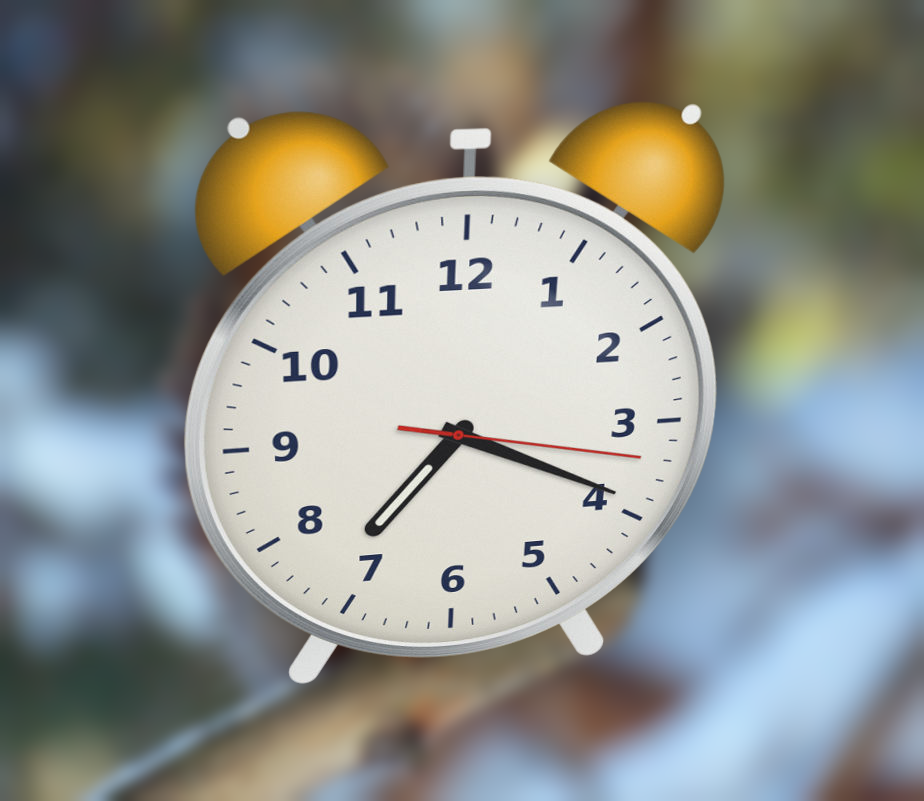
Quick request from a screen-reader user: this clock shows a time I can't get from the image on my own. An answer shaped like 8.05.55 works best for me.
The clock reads 7.19.17
